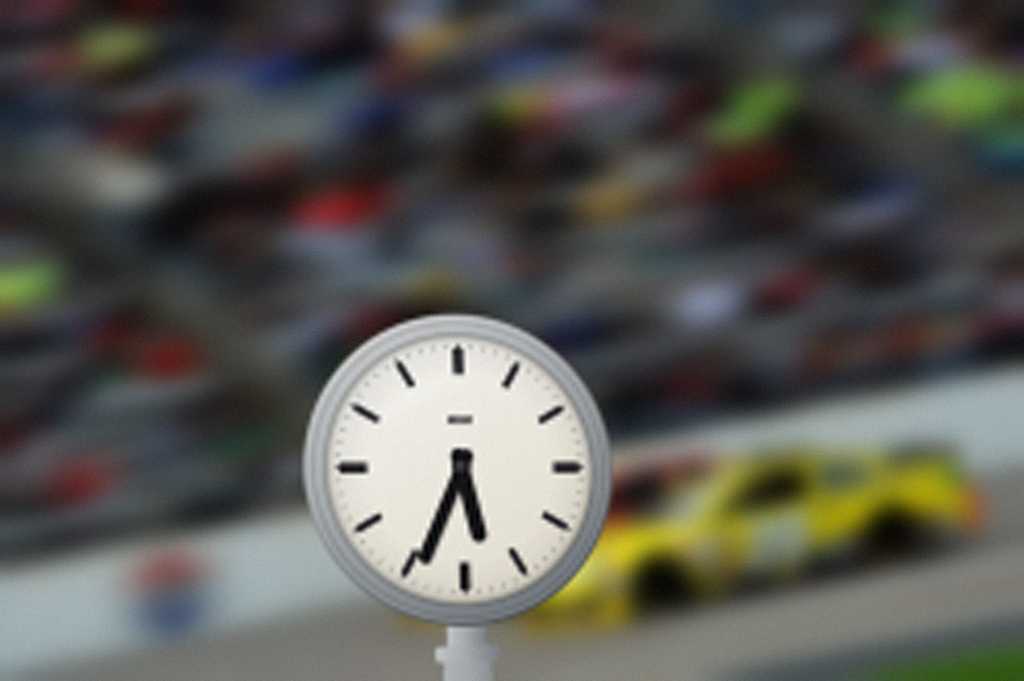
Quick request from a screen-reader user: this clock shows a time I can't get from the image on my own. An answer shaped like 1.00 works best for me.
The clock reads 5.34
